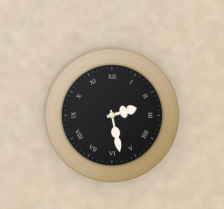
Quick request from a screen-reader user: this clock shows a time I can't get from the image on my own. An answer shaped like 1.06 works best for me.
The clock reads 2.28
